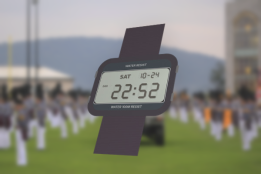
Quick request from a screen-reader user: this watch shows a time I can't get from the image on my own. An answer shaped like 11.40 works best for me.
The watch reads 22.52
